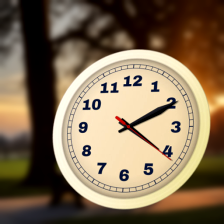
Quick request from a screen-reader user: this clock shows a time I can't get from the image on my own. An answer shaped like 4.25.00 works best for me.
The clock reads 4.10.21
